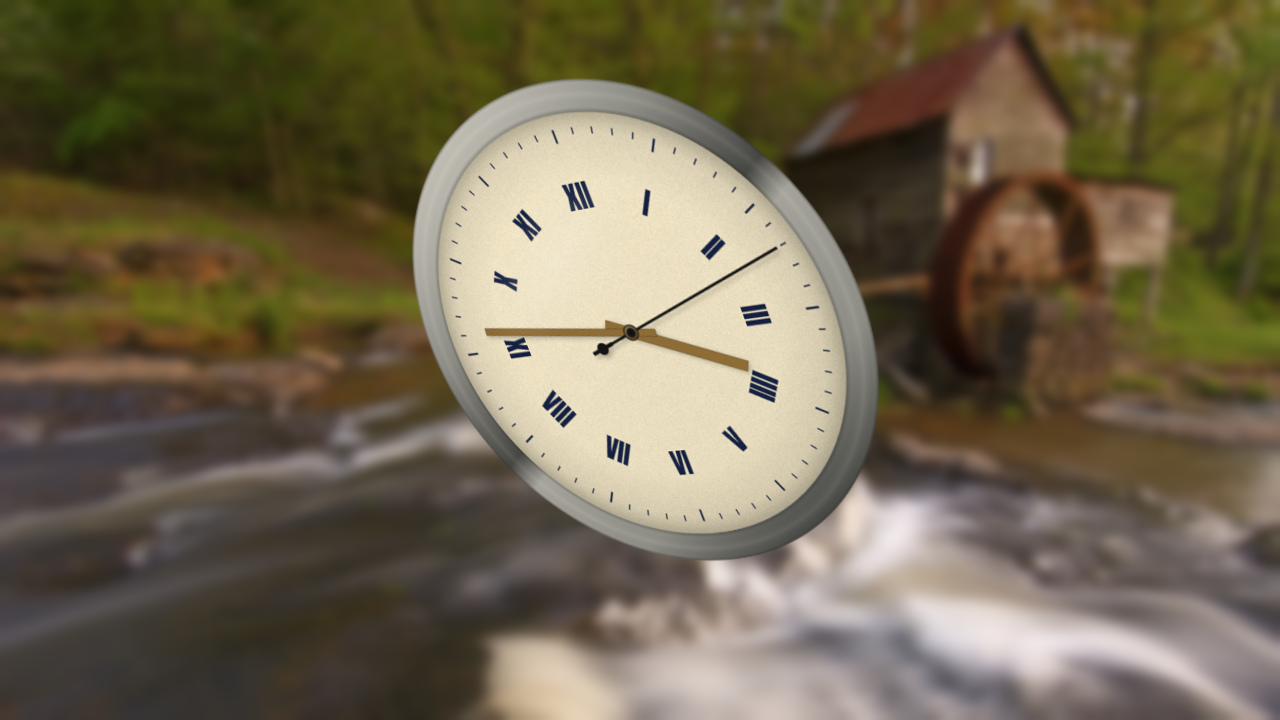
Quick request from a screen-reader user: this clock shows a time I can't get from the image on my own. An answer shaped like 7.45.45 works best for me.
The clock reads 3.46.12
